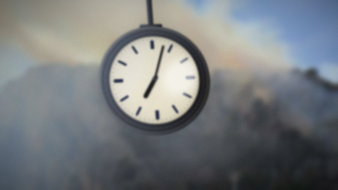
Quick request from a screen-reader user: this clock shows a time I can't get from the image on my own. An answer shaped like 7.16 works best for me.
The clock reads 7.03
